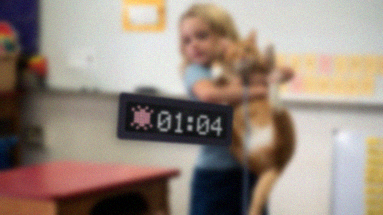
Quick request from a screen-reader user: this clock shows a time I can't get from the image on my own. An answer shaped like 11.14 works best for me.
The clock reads 1.04
